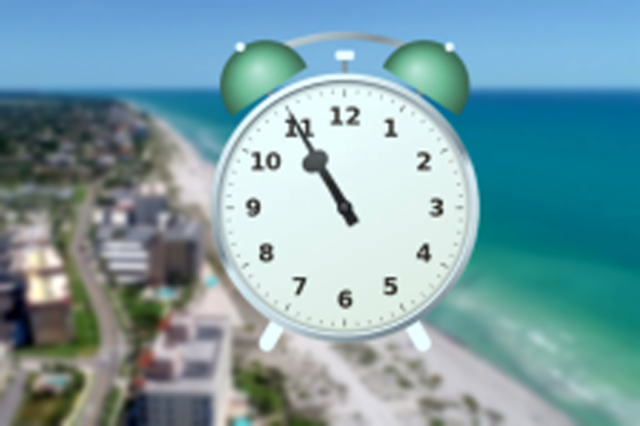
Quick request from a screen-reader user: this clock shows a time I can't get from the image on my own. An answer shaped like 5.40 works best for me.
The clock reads 10.55
